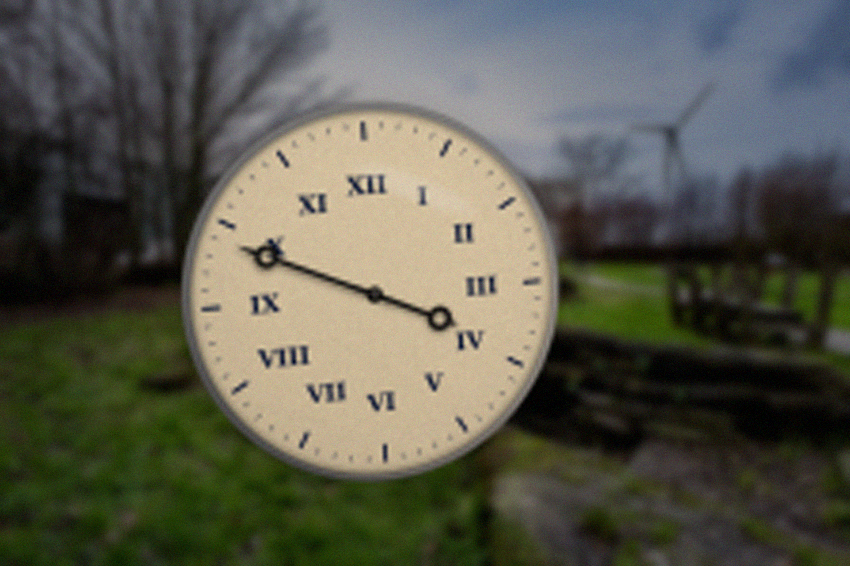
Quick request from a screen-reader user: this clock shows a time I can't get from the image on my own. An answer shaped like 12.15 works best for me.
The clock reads 3.49
